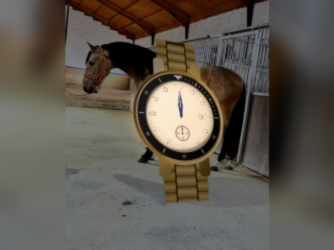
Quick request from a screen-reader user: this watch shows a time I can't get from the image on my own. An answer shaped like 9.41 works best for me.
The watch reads 12.00
